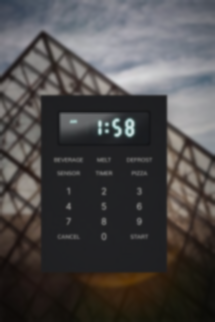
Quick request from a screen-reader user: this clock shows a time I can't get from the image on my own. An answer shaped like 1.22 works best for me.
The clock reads 1.58
